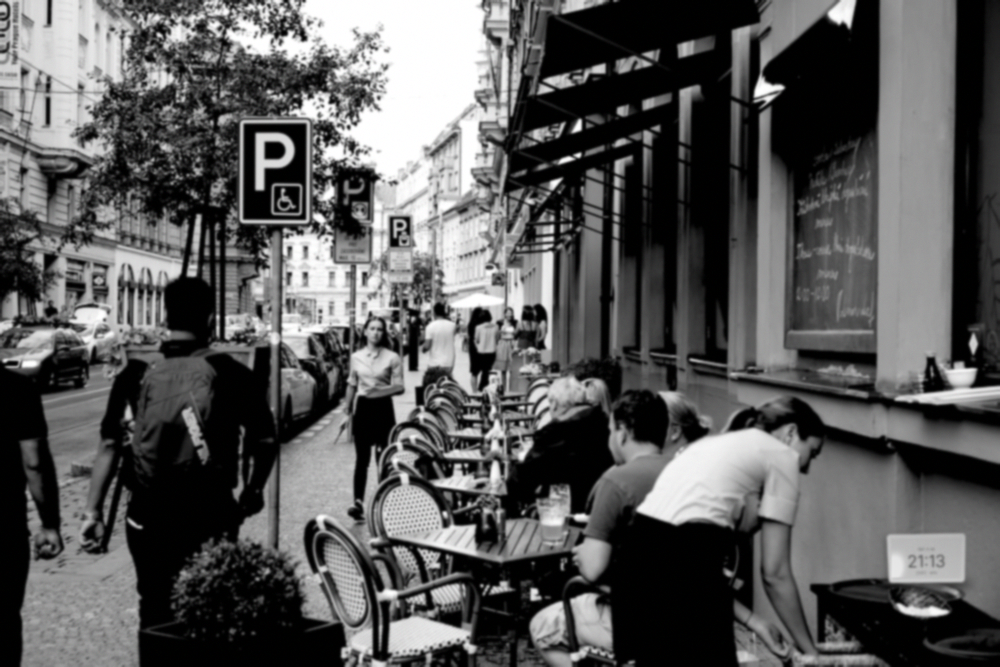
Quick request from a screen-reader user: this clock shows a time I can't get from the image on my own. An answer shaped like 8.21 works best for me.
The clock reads 21.13
